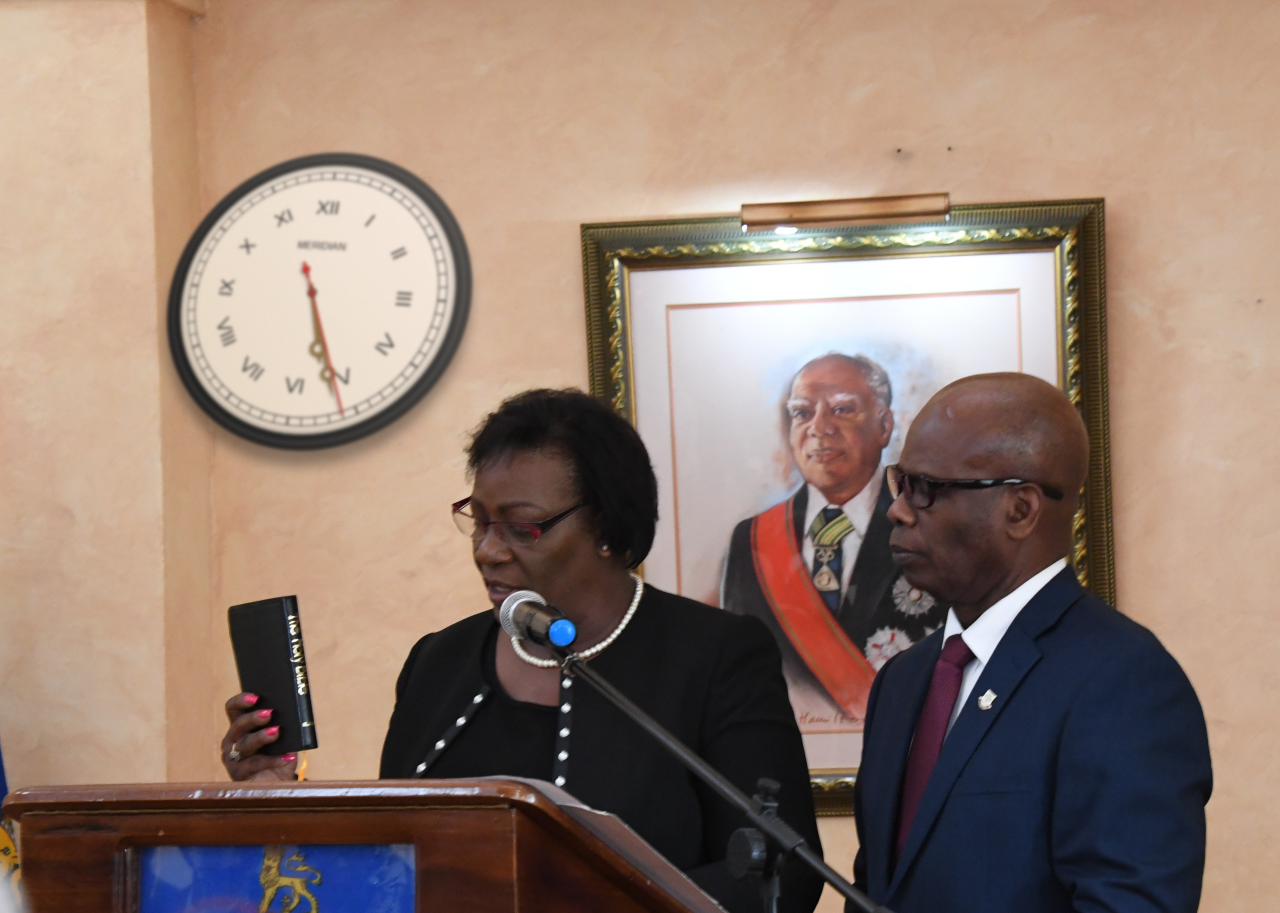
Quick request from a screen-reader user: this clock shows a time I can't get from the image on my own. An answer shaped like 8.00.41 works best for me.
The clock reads 5.26.26
